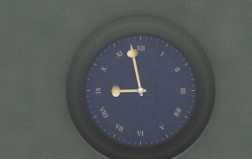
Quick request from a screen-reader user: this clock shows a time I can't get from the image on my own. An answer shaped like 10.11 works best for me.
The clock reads 8.58
